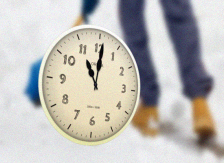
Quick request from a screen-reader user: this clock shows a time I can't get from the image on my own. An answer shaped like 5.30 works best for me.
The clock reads 11.01
